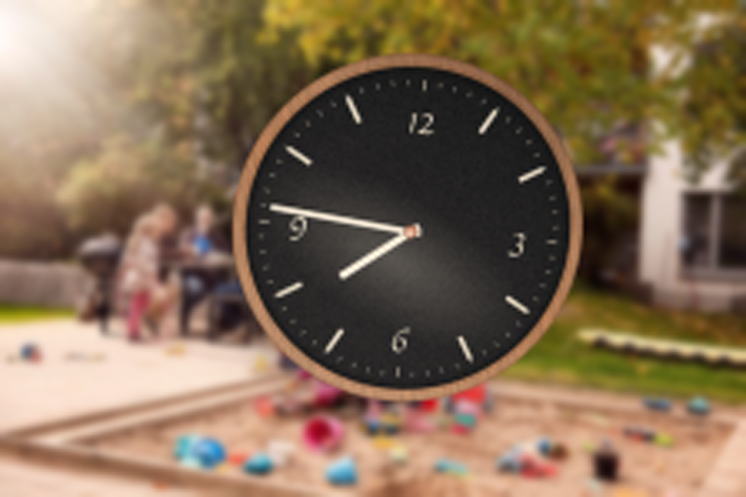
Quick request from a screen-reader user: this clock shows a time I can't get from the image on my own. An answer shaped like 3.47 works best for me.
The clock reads 7.46
